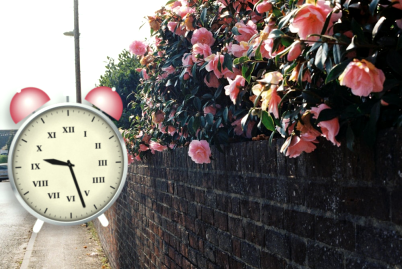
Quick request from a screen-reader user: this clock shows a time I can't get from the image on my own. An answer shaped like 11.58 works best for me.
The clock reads 9.27
